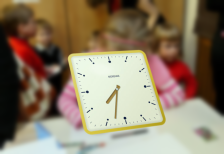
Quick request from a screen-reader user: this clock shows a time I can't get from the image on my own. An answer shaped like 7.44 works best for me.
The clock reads 7.33
